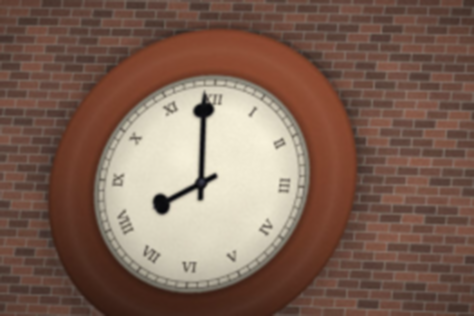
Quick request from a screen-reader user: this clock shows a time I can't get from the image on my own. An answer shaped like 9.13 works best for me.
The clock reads 7.59
